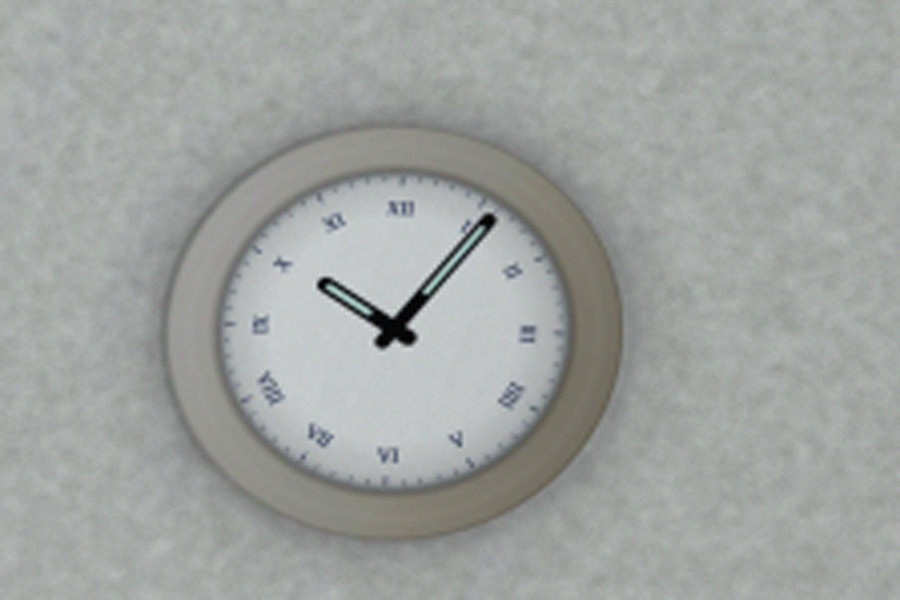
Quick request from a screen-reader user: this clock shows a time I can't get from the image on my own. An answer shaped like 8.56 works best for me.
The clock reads 10.06
